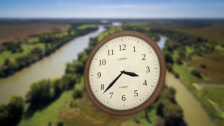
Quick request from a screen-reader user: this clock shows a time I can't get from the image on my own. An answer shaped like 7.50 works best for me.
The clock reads 3.38
